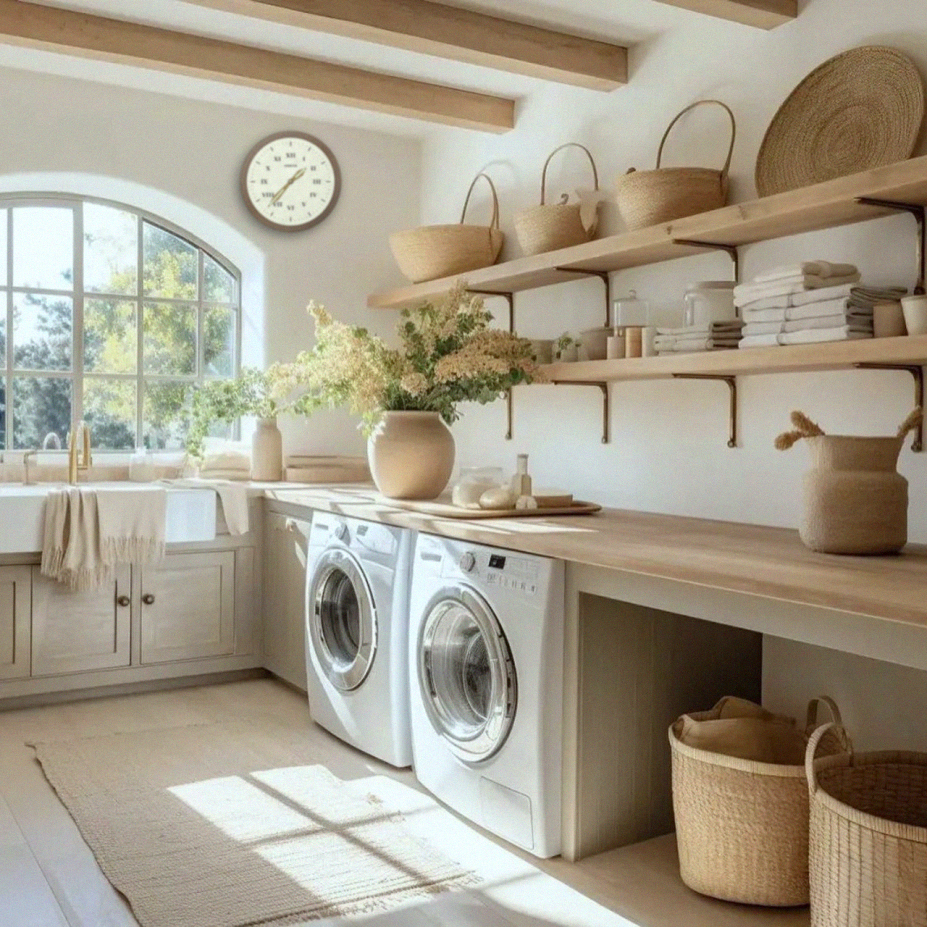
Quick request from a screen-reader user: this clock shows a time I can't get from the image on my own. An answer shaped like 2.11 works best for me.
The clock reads 1.37
